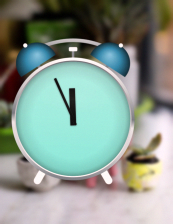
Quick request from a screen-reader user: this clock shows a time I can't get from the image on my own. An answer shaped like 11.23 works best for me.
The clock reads 11.56
